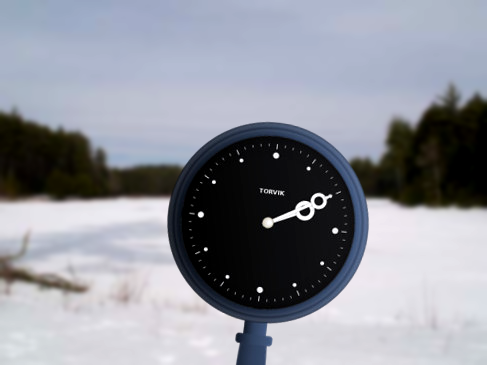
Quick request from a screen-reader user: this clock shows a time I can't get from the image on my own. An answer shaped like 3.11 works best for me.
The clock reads 2.10
